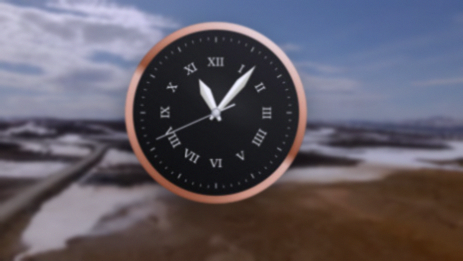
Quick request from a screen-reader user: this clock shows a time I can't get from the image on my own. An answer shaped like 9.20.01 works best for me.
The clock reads 11.06.41
